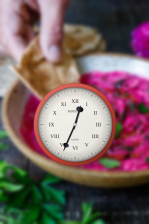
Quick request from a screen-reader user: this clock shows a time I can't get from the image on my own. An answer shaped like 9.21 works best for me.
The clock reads 12.34
